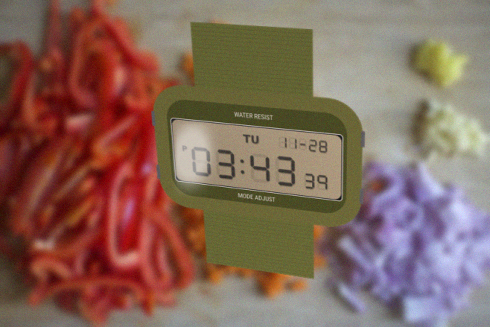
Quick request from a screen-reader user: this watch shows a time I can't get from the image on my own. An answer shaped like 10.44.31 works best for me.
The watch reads 3.43.39
